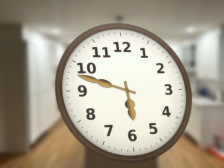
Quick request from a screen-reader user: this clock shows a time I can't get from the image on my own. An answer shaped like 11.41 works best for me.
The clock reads 5.48
